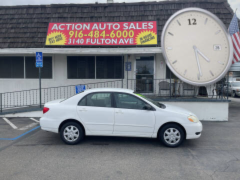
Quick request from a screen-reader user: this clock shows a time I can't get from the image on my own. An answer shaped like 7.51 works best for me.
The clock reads 4.29
